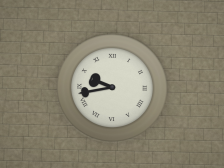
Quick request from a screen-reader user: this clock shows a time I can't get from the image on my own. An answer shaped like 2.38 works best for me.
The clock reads 9.43
